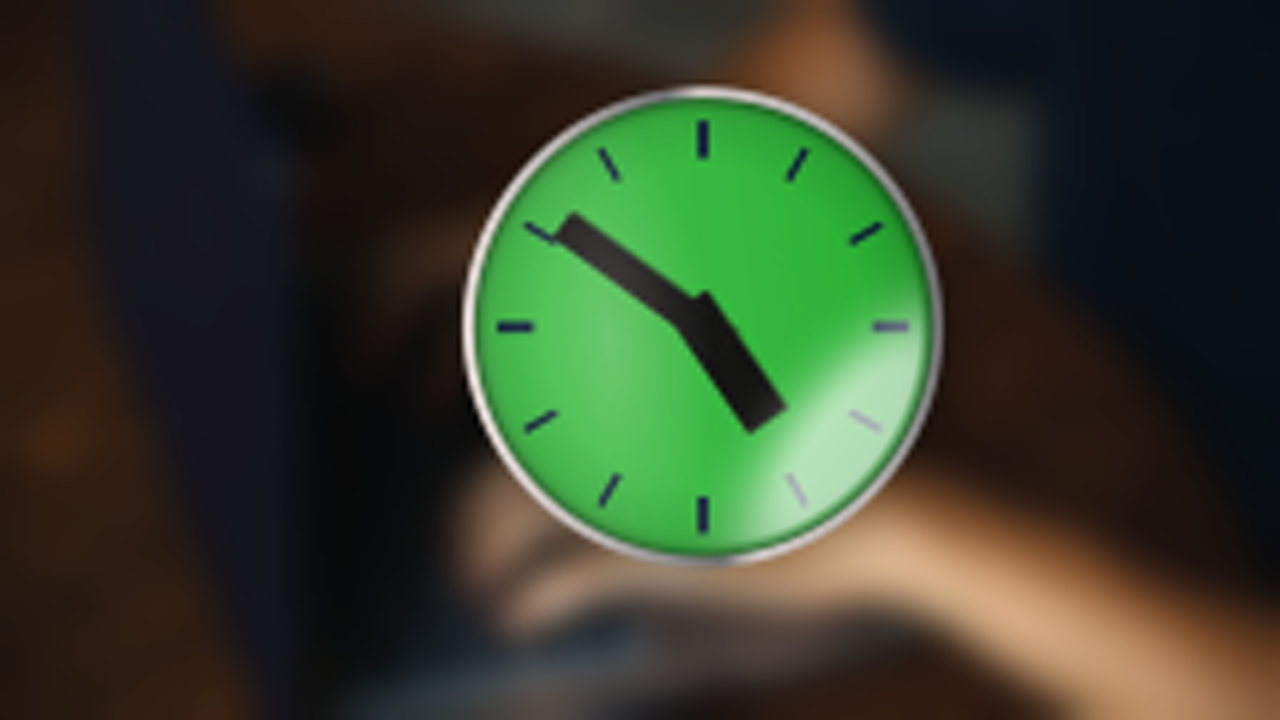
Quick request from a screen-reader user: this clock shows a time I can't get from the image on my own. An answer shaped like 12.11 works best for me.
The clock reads 4.51
